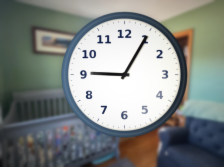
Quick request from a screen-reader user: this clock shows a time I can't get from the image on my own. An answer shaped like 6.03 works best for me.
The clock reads 9.05
